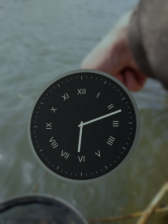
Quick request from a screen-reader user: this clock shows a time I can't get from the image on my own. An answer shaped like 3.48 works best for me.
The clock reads 6.12
